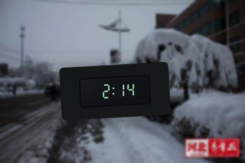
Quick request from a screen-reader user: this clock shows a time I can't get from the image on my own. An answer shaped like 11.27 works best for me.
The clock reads 2.14
